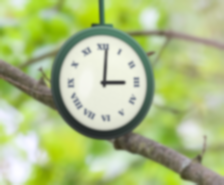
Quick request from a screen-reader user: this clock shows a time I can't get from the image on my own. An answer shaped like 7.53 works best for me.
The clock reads 3.01
